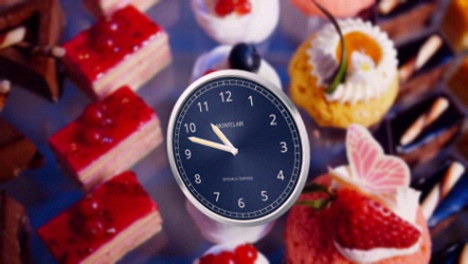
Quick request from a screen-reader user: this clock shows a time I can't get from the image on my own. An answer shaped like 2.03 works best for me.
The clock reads 10.48
